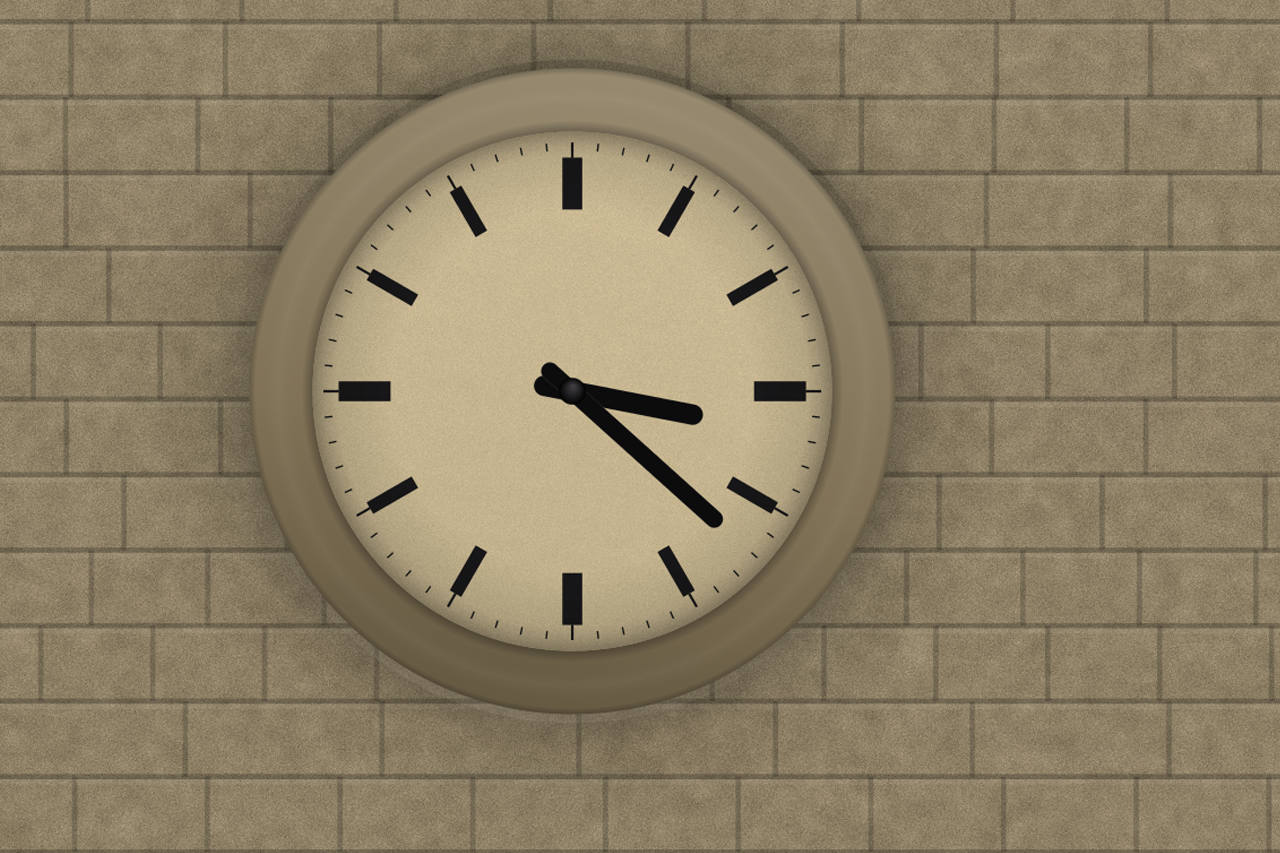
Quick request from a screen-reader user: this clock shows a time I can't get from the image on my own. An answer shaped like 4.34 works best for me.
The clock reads 3.22
